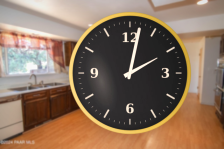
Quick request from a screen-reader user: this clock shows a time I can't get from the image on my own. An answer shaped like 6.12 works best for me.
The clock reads 2.02
